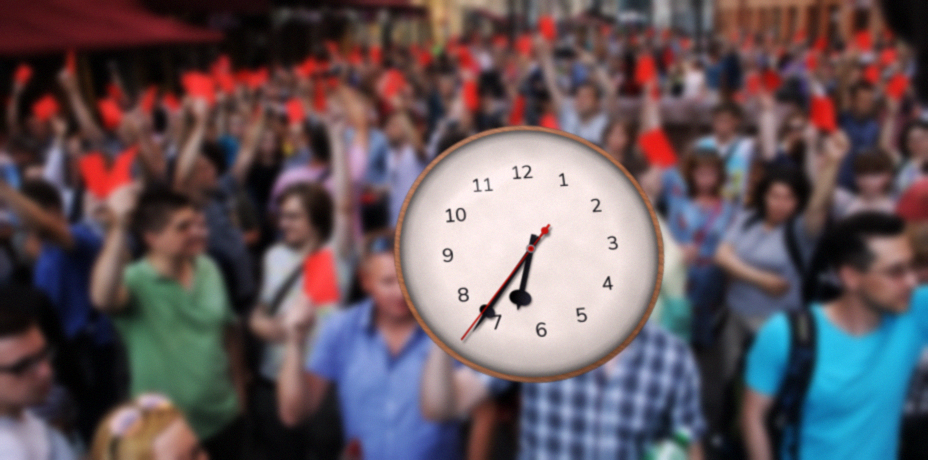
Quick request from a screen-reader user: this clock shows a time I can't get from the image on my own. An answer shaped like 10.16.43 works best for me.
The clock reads 6.36.37
